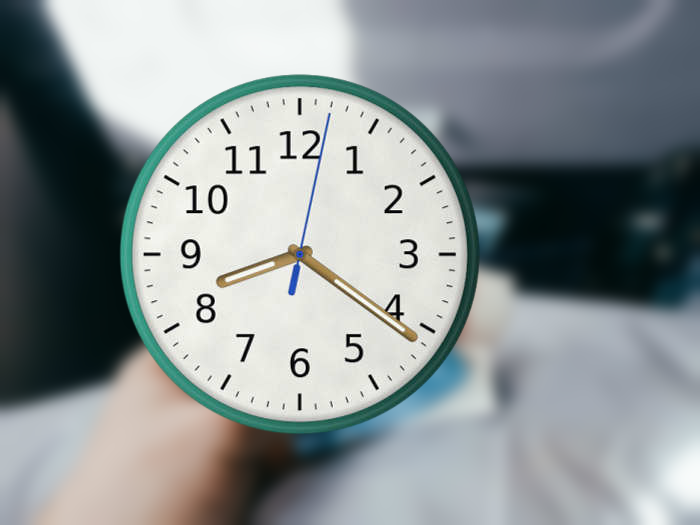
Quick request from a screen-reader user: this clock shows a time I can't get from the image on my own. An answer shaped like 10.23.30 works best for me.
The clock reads 8.21.02
